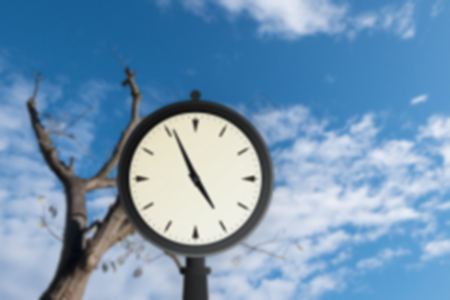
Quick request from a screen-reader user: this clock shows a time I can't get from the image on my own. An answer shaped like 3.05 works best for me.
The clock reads 4.56
